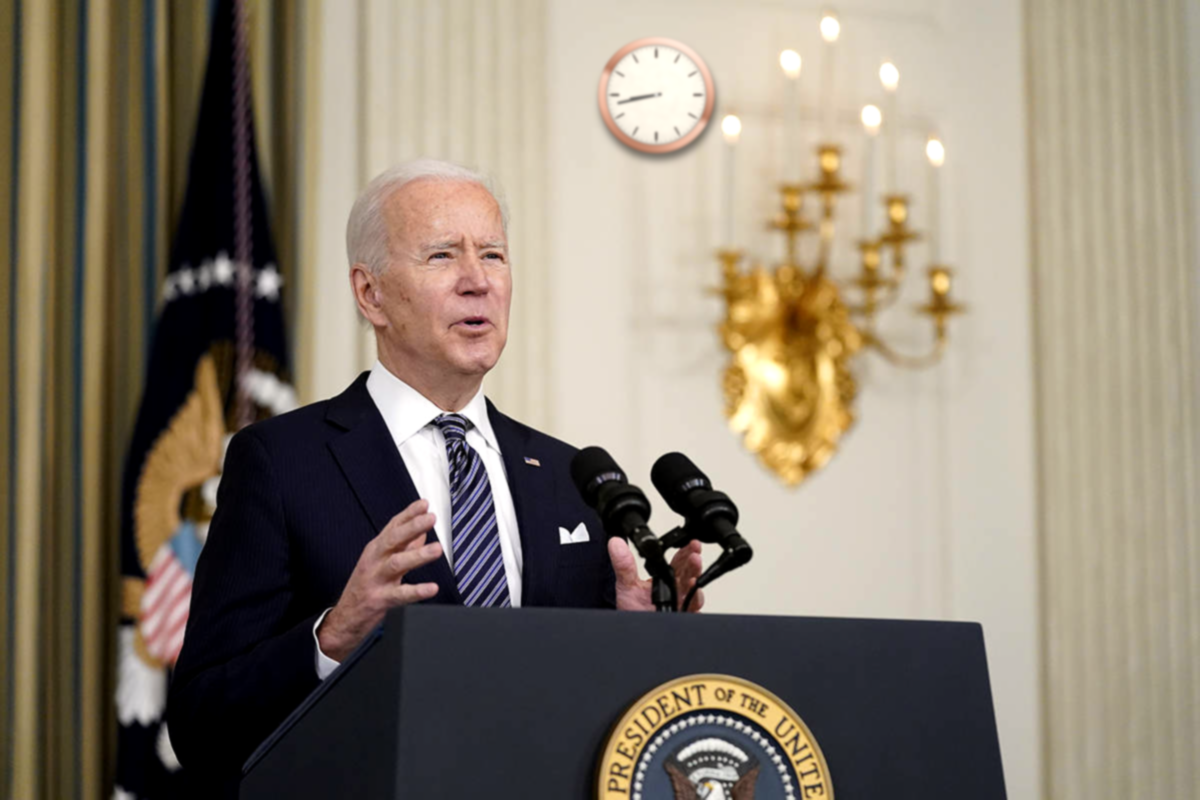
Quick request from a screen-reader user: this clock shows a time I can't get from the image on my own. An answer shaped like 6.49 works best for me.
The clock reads 8.43
